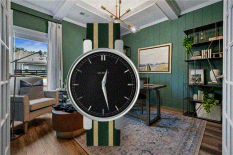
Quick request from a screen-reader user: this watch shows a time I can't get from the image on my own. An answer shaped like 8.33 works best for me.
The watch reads 12.28
